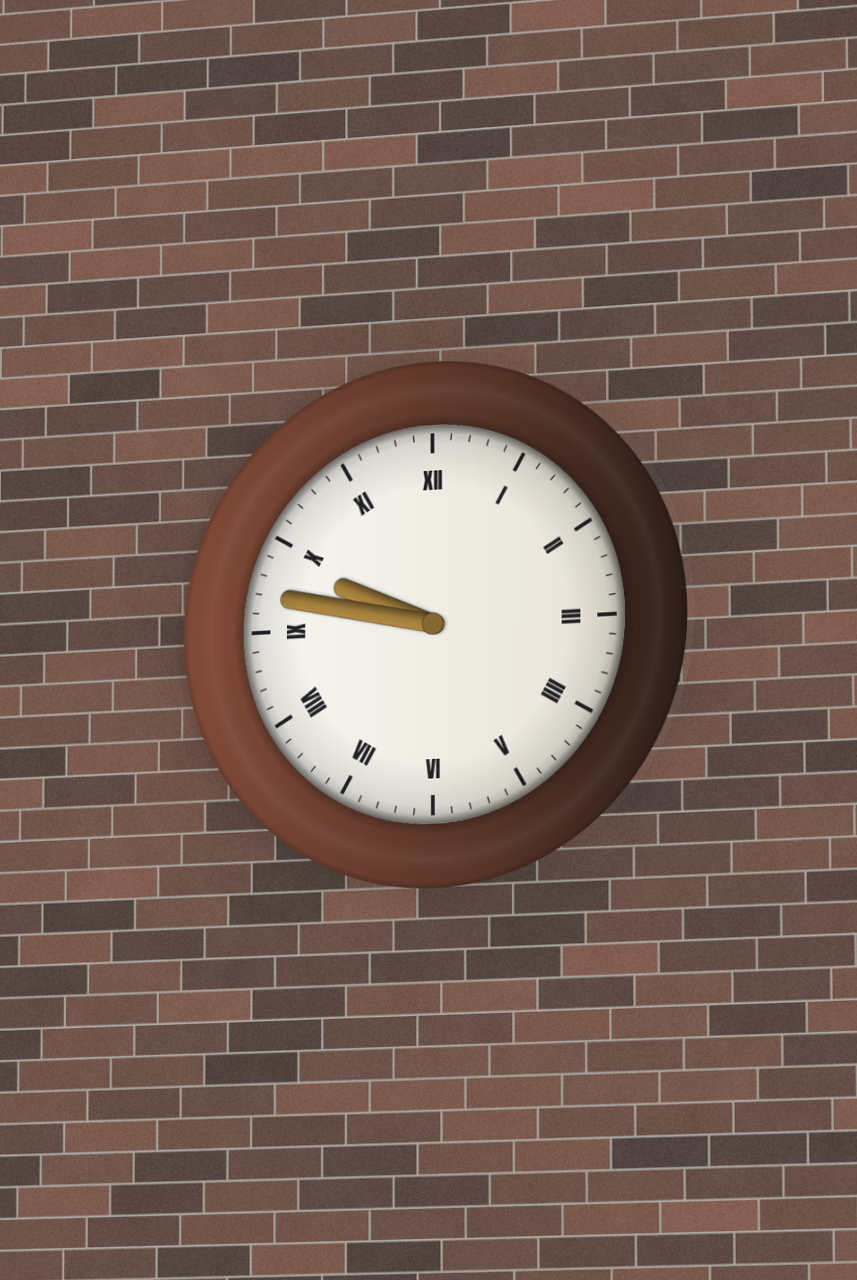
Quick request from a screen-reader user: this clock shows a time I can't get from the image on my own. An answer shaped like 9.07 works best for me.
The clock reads 9.47
